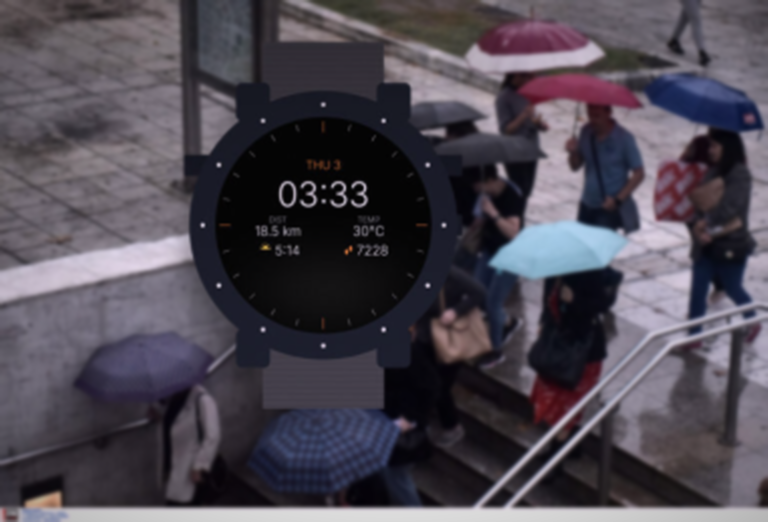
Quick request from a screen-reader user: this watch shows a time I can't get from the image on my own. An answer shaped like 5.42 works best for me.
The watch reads 3.33
